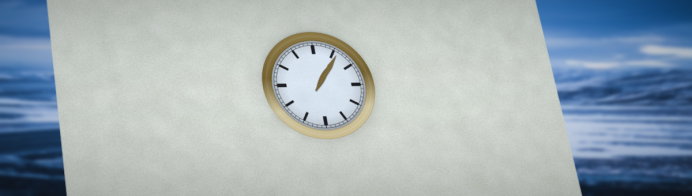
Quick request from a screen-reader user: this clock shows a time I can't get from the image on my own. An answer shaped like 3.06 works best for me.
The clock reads 1.06
